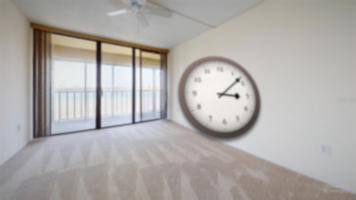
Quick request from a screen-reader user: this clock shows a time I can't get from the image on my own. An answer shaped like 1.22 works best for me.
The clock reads 3.08
